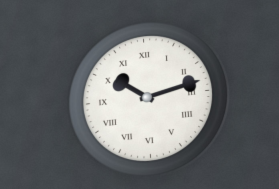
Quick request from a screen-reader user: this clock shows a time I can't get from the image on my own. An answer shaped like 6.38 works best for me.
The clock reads 10.13
